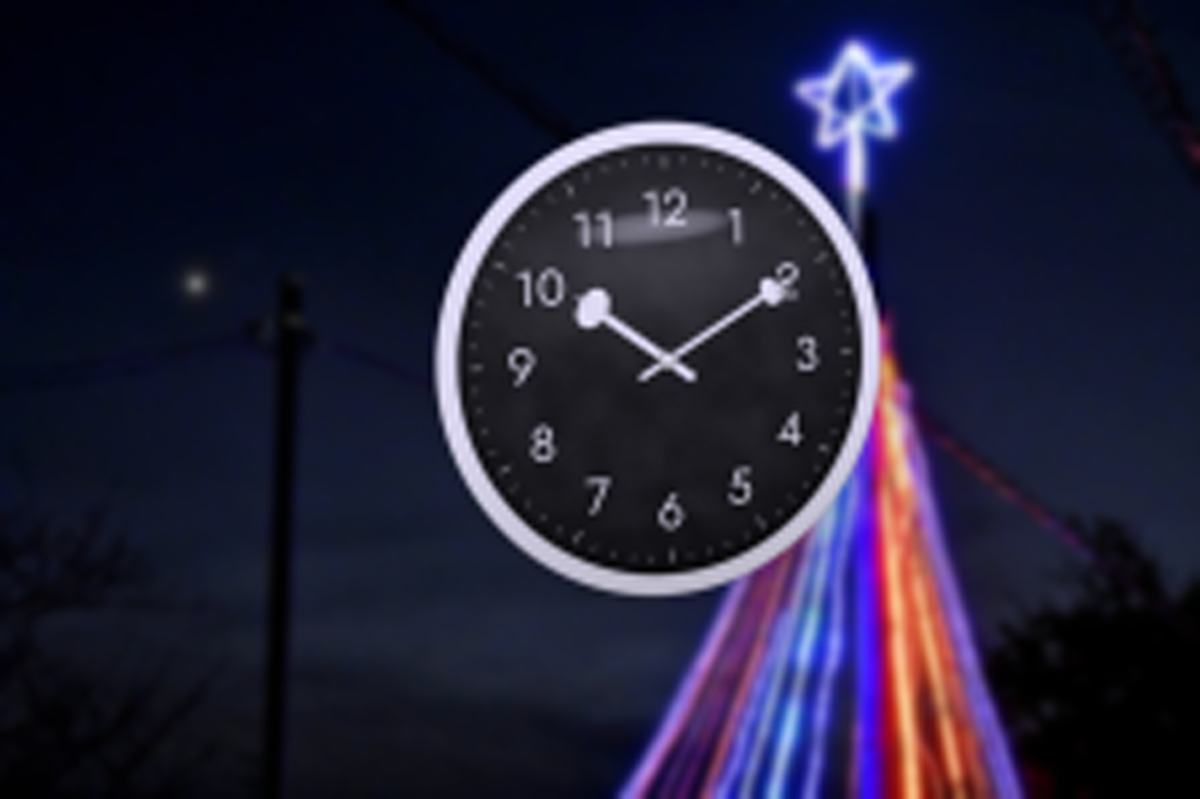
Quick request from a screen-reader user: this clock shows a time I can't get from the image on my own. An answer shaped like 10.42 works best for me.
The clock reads 10.10
